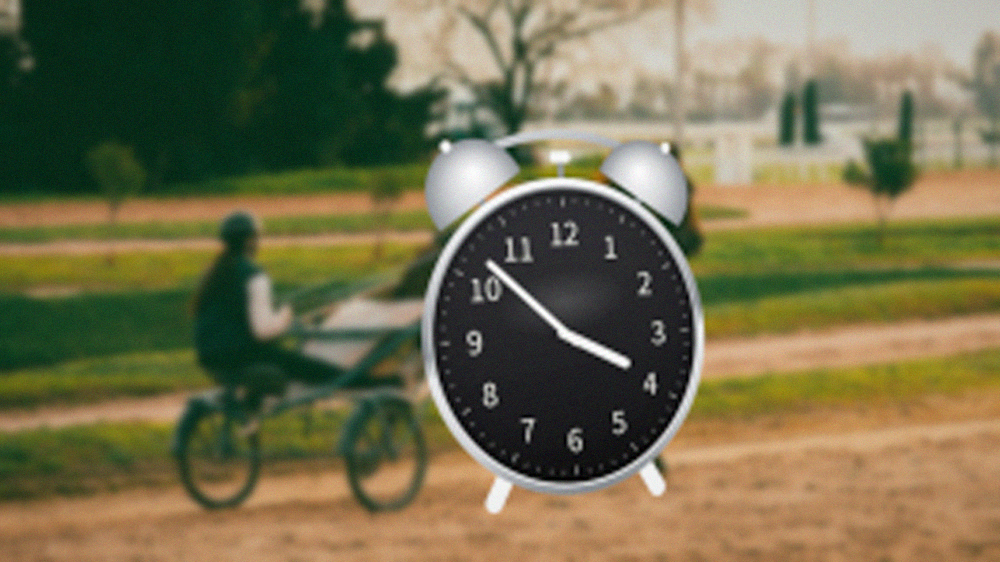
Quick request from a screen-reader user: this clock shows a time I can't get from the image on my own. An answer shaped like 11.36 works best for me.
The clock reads 3.52
